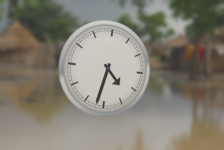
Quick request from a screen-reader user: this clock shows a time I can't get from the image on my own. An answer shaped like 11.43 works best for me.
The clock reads 4.32
